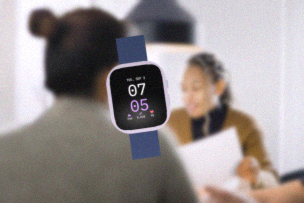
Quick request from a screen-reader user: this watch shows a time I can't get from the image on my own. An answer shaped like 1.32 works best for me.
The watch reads 7.05
